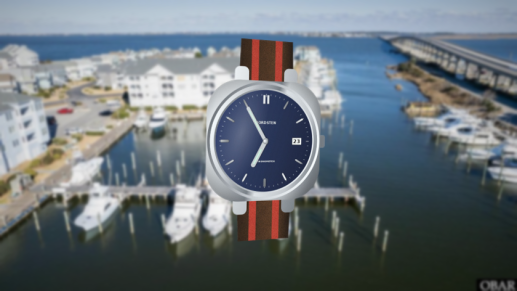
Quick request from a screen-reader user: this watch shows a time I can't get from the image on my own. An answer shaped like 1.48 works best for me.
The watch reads 6.55
